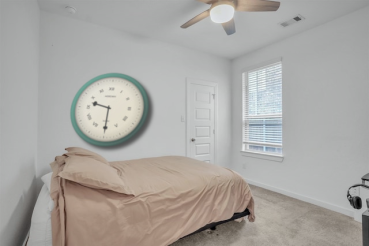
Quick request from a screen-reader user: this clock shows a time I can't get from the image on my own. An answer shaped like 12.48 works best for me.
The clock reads 9.30
